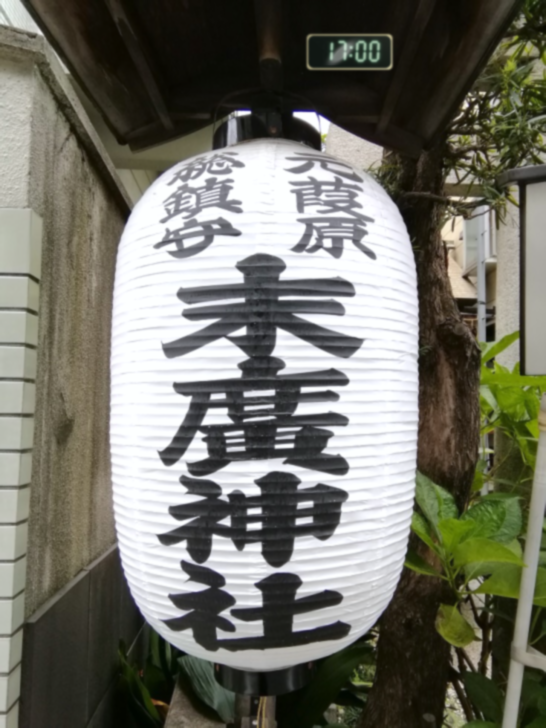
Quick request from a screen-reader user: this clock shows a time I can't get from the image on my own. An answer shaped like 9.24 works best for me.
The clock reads 17.00
